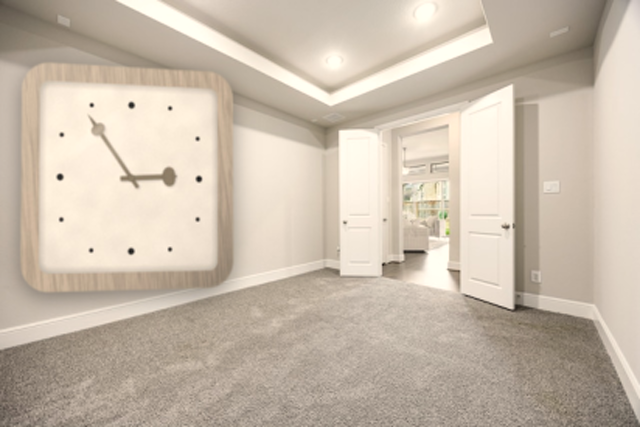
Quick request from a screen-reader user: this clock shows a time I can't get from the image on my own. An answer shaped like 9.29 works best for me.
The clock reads 2.54
